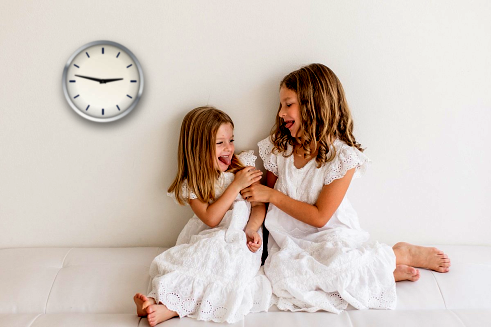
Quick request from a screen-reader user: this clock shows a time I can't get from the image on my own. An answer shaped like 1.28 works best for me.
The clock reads 2.47
